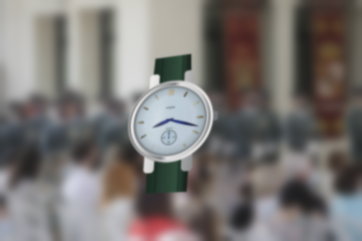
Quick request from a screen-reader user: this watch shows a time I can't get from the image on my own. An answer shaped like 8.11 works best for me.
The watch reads 8.18
